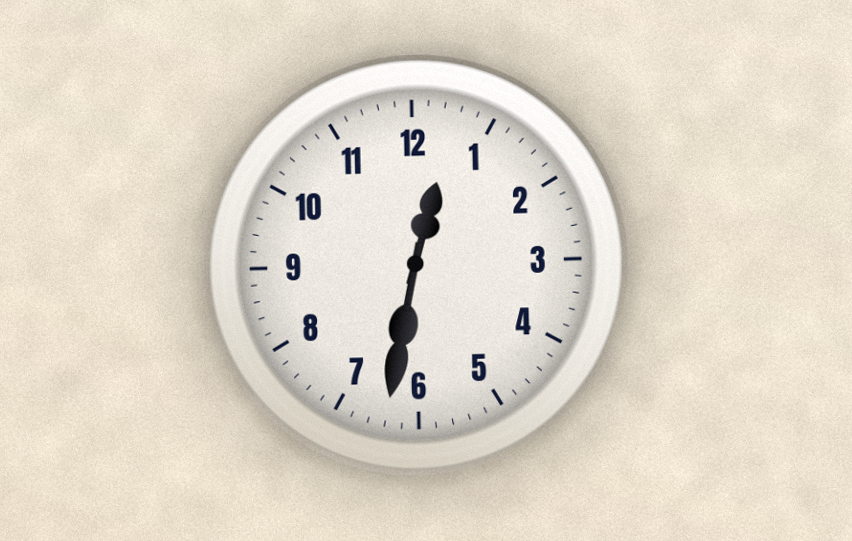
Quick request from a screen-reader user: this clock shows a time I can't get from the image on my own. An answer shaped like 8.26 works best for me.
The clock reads 12.32
